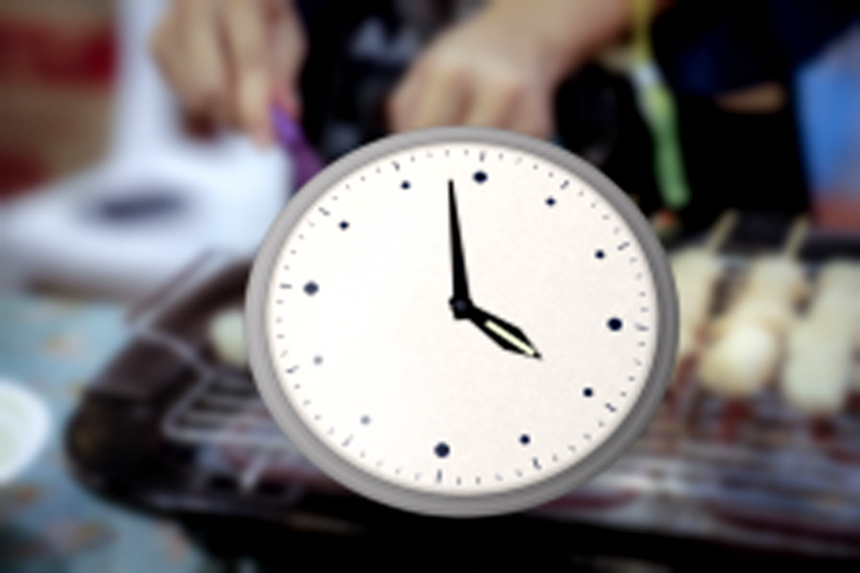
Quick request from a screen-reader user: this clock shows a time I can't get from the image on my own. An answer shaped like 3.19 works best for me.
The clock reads 3.58
